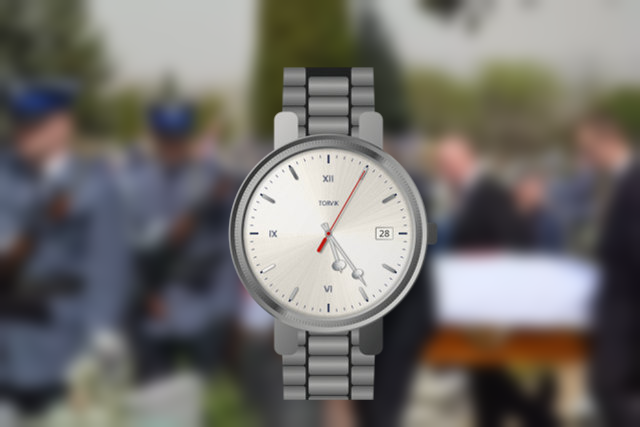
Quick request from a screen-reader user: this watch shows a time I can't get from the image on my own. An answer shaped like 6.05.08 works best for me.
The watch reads 5.24.05
